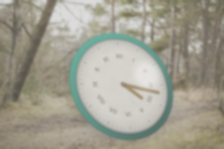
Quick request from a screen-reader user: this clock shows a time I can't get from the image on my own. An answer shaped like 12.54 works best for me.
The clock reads 4.17
